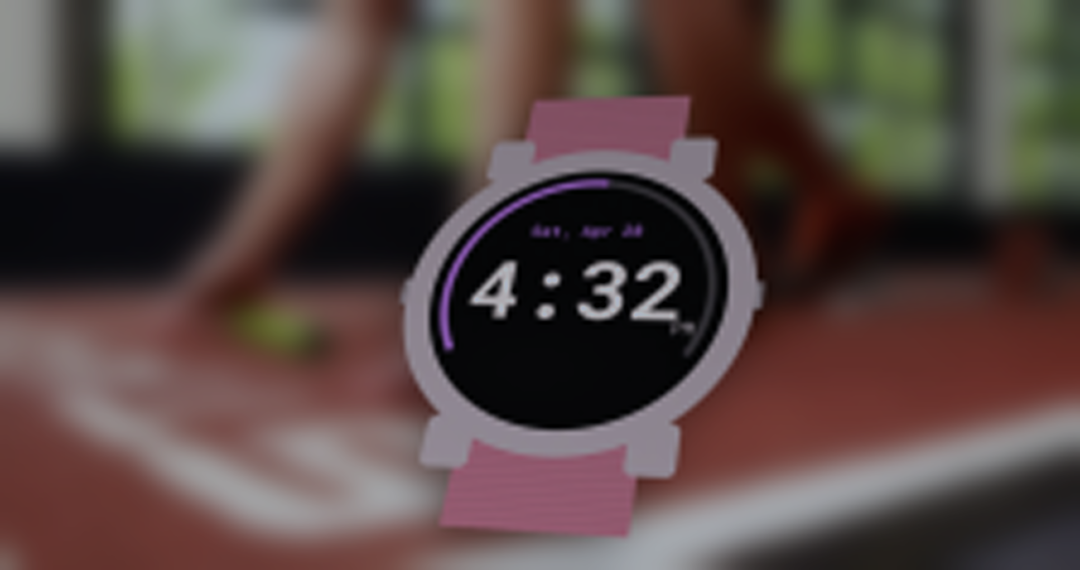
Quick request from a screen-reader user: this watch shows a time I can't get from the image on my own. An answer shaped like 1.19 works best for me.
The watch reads 4.32
